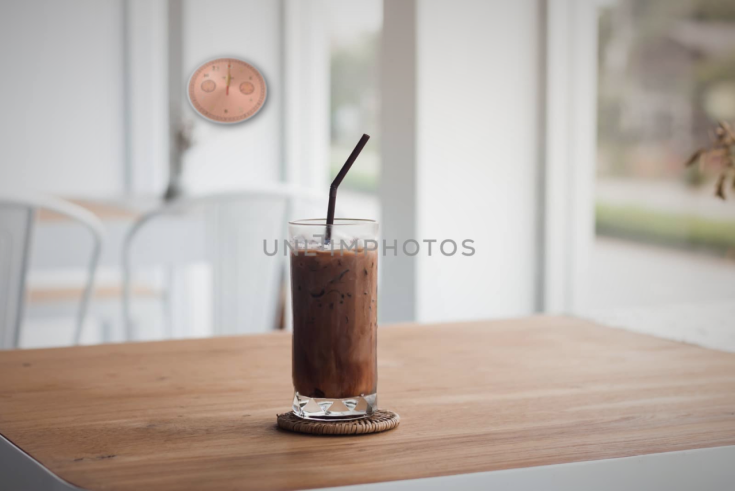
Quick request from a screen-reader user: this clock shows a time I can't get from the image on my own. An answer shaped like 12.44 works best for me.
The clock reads 12.00
